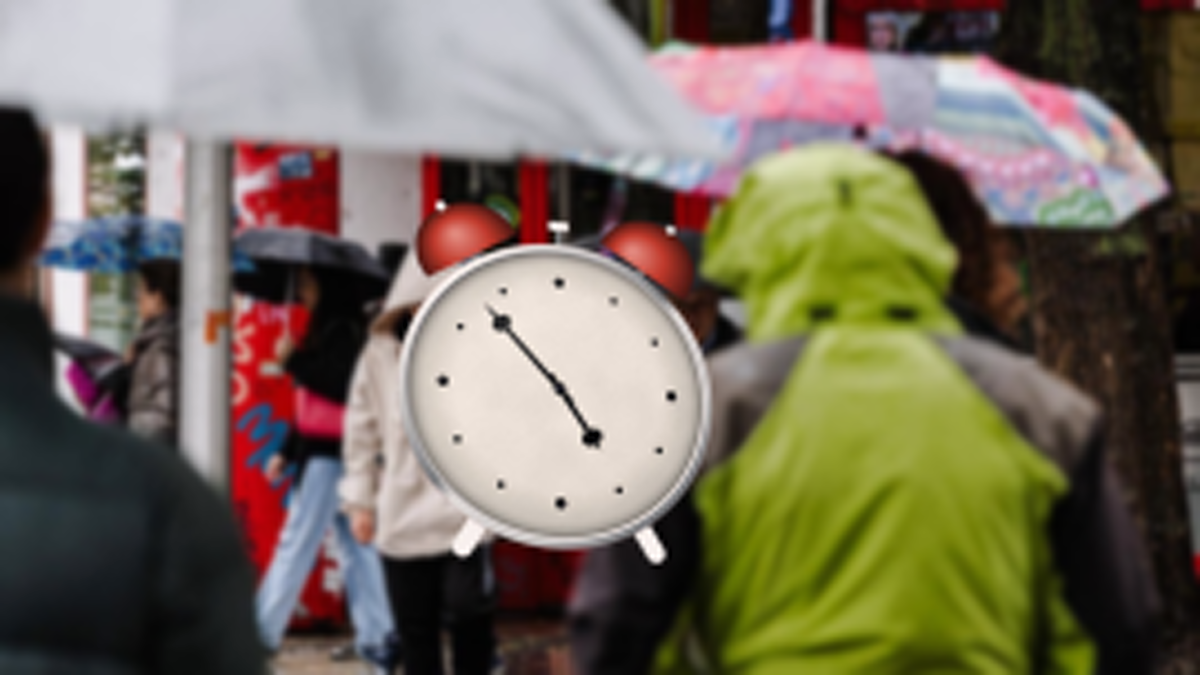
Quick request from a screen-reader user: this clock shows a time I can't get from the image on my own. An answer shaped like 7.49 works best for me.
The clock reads 4.53
